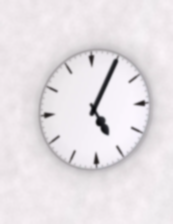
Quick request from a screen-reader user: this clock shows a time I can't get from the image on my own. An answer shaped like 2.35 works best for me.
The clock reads 5.05
